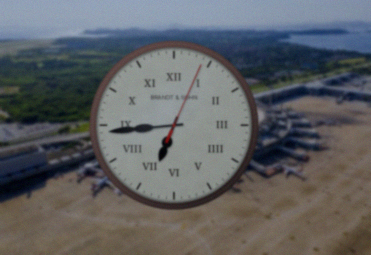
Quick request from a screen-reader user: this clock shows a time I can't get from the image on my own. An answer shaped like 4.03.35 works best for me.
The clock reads 6.44.04
